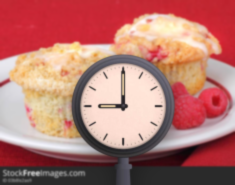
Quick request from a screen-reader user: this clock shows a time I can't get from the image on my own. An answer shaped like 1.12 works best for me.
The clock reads 9.00
